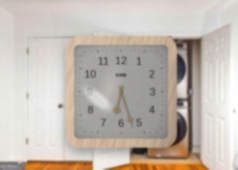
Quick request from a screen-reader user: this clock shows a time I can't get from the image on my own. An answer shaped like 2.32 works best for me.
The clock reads 6.27
